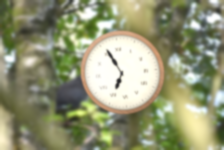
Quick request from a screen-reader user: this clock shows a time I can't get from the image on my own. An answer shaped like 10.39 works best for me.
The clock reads 6.56
